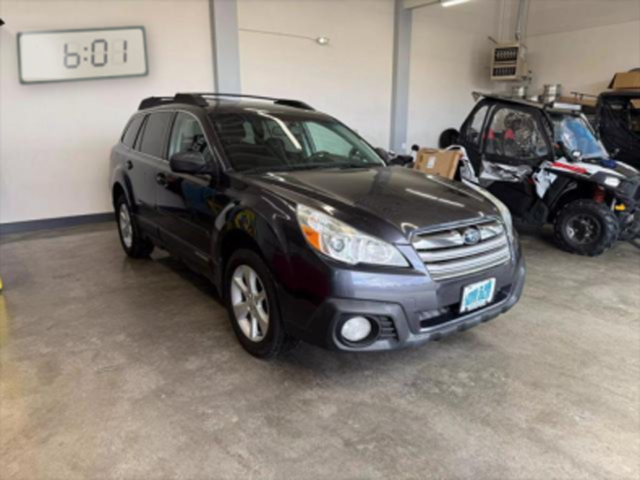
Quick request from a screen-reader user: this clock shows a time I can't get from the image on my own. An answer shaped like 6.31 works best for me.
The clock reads 6.01
